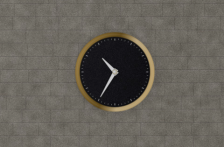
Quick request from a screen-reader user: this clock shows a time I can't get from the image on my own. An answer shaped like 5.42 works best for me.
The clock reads 10.35
